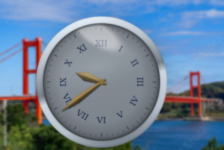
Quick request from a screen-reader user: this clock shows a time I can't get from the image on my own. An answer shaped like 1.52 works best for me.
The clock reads 9.39
